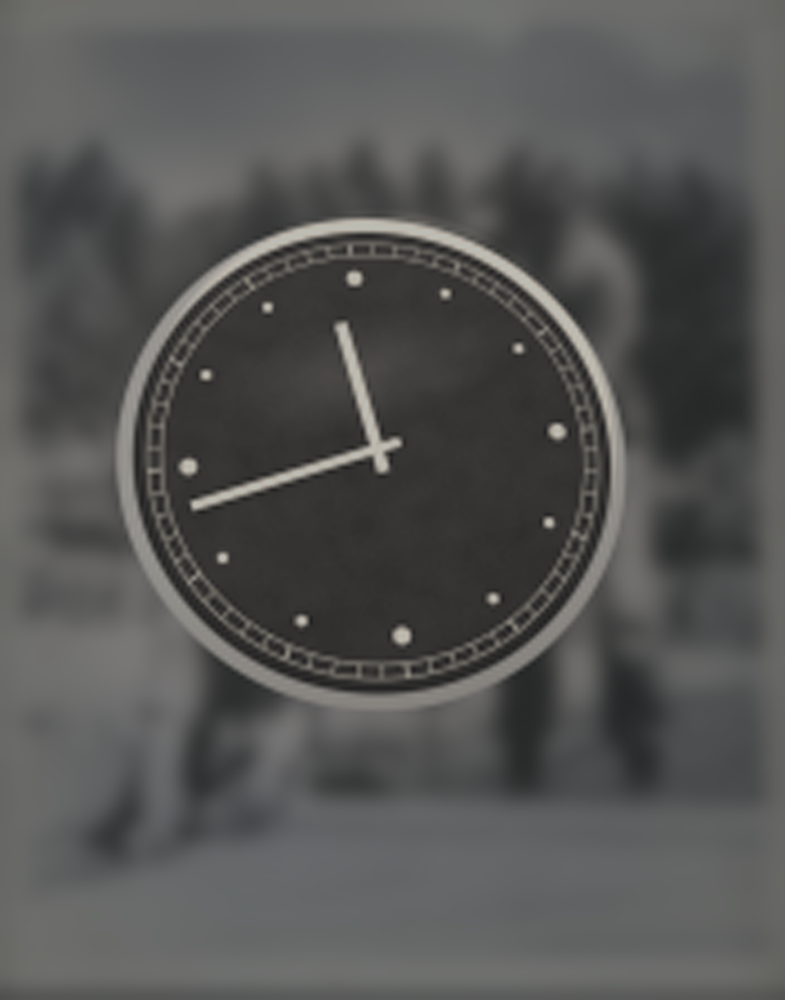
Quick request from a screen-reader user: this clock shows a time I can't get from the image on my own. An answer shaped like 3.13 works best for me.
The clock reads 11.43
